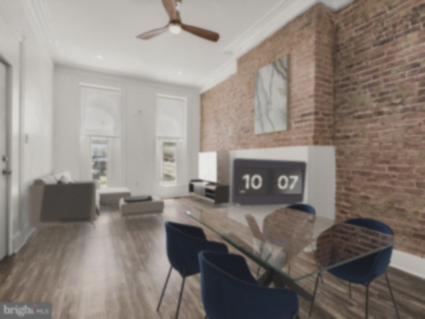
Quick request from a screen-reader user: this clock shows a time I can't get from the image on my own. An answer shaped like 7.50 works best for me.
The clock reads 10.07
